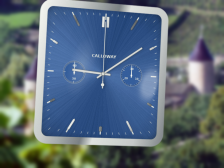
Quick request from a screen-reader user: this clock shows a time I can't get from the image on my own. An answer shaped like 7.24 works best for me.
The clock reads 9.09
